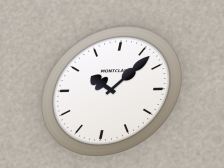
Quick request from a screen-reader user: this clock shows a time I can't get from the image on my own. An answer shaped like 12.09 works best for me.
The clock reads 10.07
